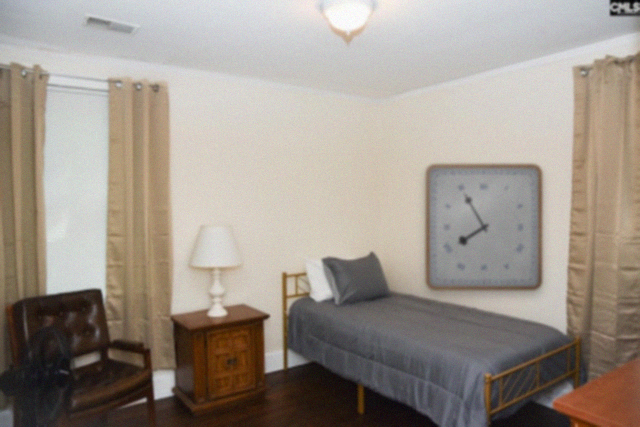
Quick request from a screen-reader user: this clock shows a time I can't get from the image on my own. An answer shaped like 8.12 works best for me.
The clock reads 7.55
